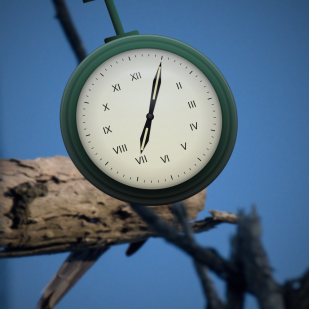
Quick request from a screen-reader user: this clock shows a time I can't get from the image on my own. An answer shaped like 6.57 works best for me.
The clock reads 7.05
